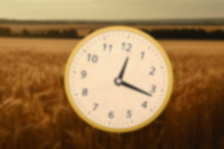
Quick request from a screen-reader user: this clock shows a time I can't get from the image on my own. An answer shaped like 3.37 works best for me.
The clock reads 12.17
